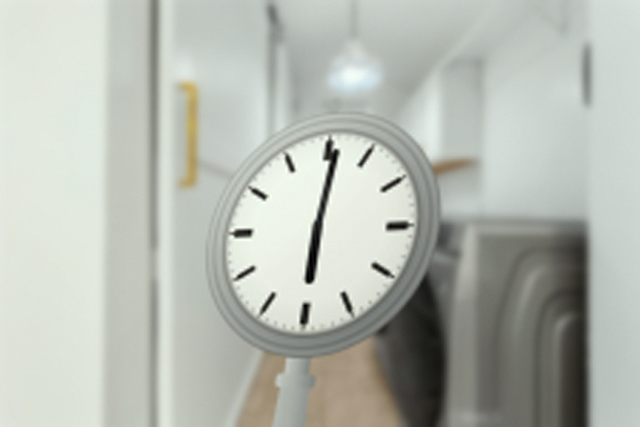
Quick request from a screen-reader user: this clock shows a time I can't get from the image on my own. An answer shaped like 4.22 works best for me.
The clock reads 6.01
